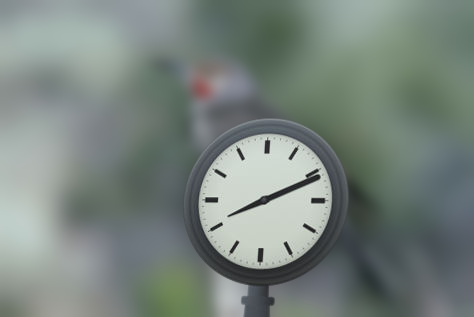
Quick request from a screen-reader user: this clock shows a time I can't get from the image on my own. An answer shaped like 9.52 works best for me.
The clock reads 8.11
